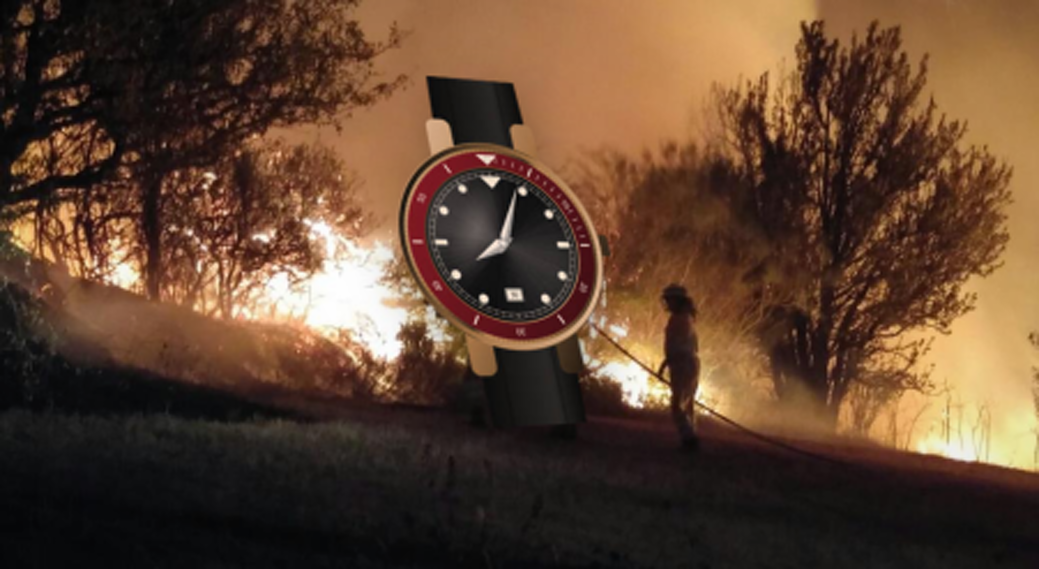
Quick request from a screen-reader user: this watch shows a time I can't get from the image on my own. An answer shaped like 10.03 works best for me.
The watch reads 8.04
